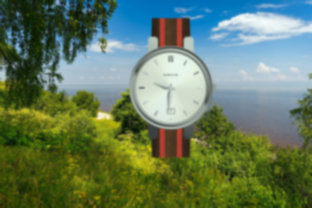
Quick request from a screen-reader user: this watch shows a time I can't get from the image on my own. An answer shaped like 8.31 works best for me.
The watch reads 9.31
